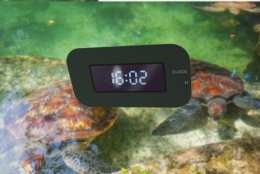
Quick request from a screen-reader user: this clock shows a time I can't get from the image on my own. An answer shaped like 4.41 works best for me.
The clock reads 16.02
